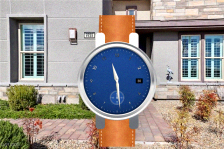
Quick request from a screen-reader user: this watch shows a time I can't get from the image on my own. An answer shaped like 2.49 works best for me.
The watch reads 11.29
